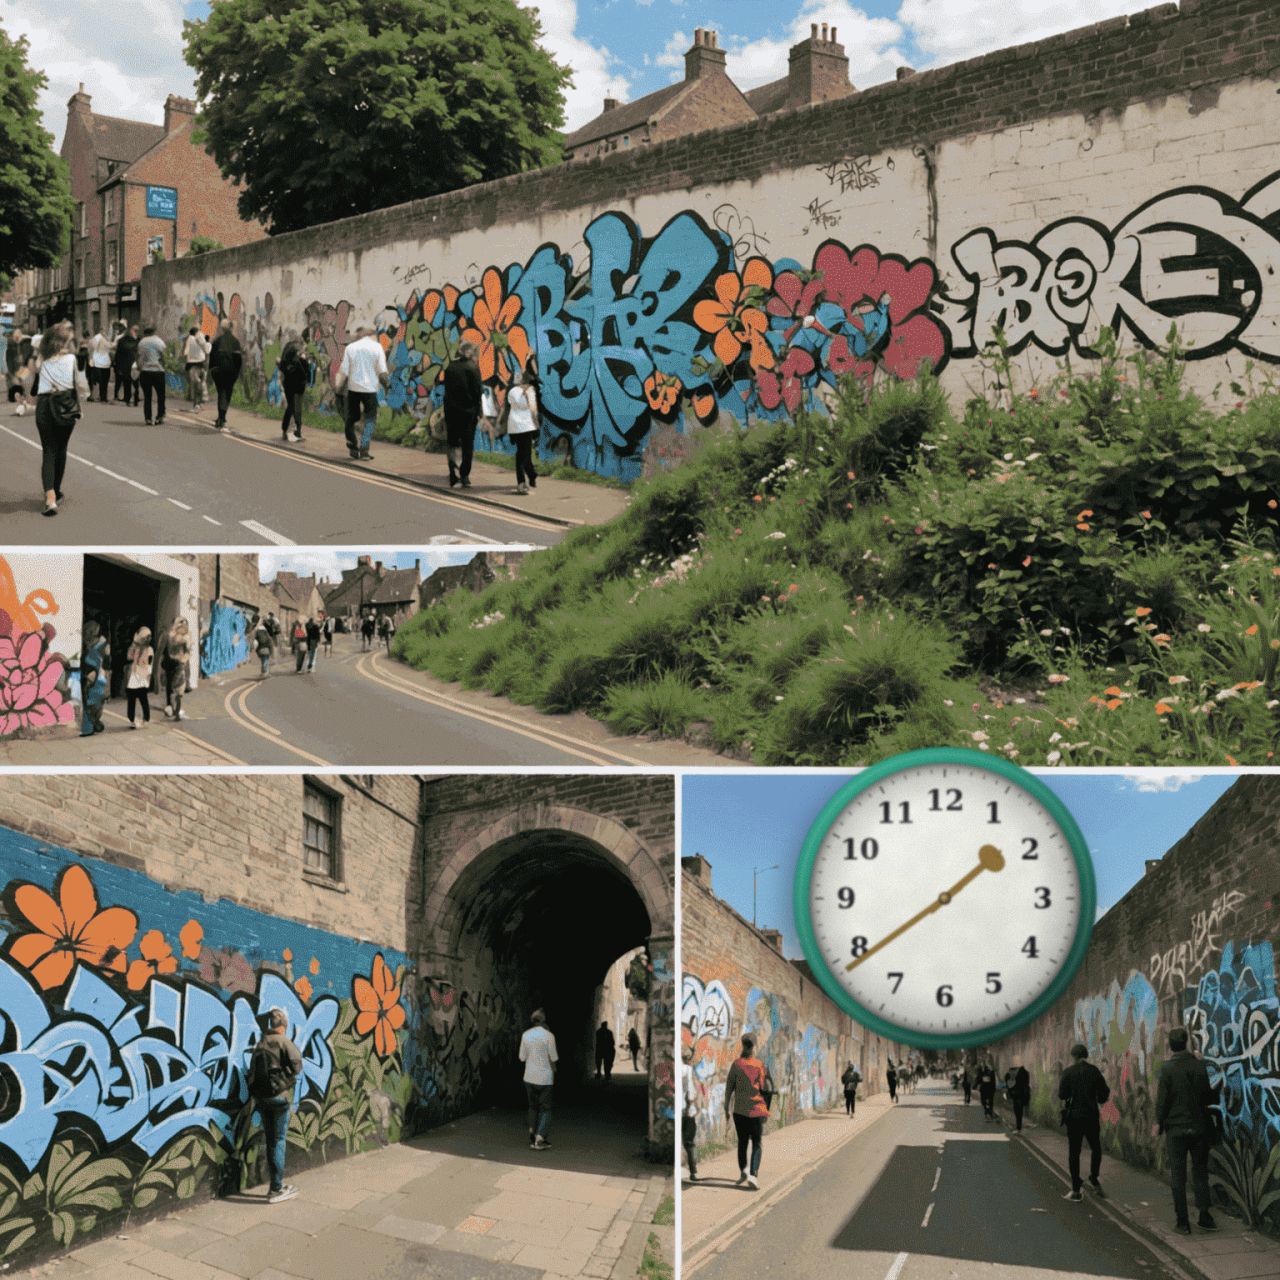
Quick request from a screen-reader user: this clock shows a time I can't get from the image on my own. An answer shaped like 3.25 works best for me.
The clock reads 1.39
